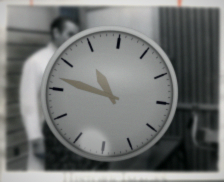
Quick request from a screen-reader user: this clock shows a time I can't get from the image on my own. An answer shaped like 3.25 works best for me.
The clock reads 10.47
